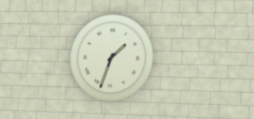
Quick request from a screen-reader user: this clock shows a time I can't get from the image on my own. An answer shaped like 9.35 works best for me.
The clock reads 1.33
